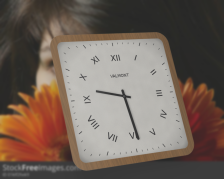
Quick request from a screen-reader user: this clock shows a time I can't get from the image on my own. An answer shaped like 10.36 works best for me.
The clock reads 9.29
